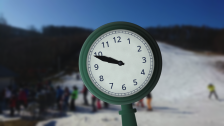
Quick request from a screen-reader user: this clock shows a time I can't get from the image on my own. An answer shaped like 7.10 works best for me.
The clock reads 9.49
